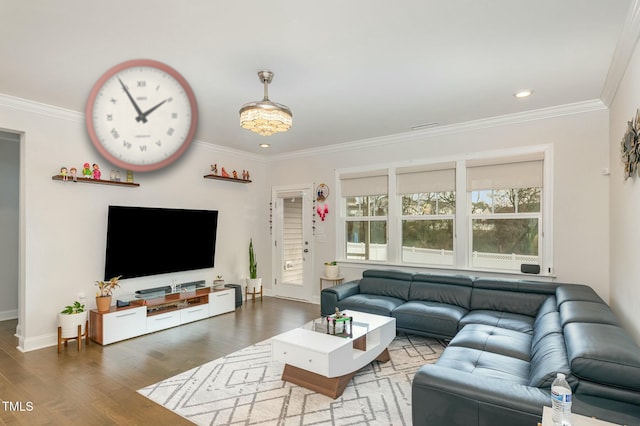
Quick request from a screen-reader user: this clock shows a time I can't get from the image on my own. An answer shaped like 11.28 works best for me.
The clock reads 1.55
